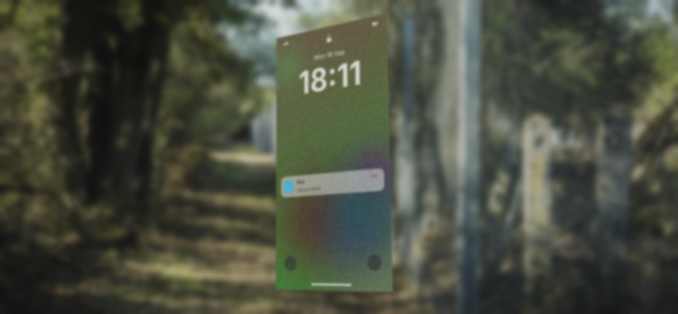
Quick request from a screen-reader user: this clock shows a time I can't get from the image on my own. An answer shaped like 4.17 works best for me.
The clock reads 18.11
